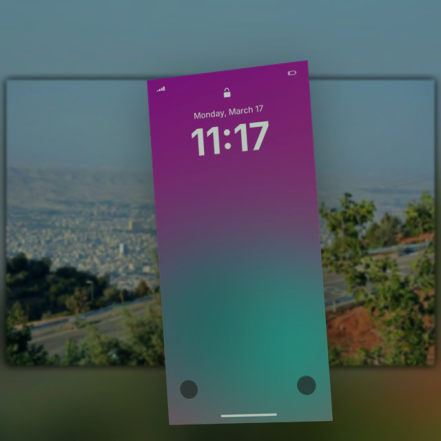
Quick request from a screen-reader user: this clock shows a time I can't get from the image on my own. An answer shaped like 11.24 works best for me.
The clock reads 11.17
